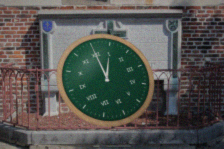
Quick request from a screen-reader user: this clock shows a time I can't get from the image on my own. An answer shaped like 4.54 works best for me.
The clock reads 1.00
